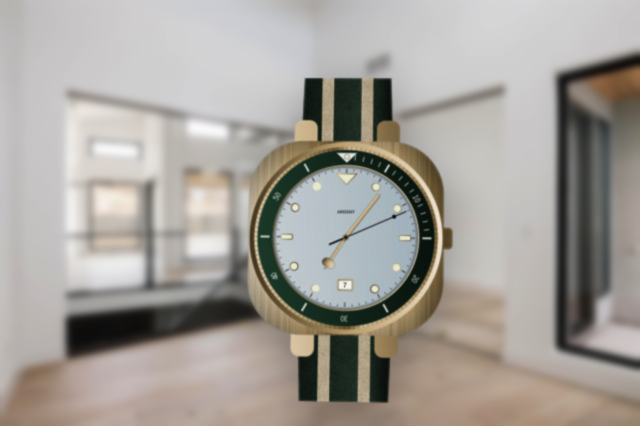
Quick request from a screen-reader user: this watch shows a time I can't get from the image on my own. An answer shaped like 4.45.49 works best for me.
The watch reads 7.06.11
